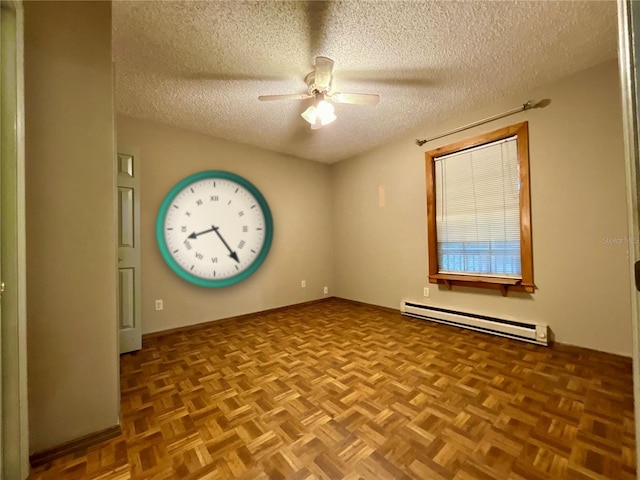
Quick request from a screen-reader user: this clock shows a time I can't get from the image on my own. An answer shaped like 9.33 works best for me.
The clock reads 8.24
